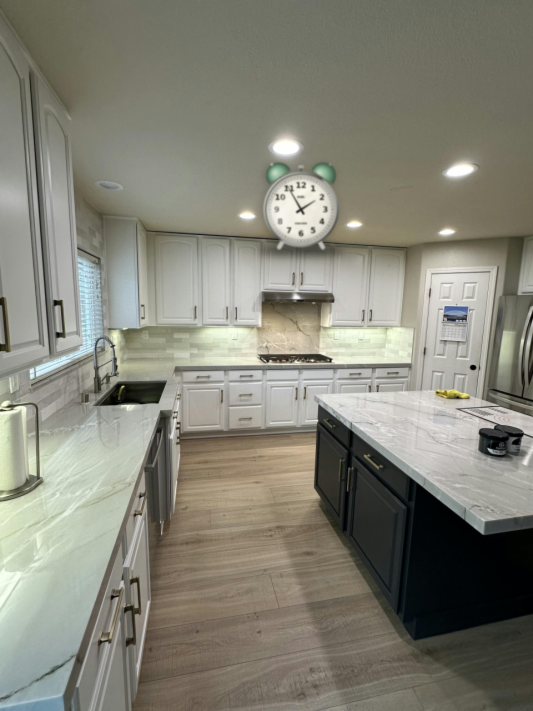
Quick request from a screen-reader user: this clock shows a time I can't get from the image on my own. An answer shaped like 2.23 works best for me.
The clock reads 1.55
